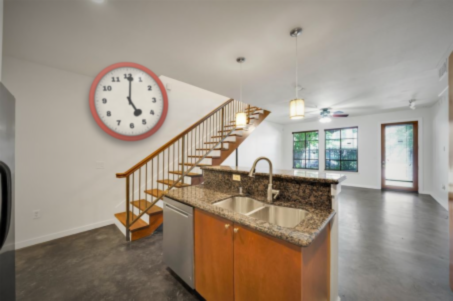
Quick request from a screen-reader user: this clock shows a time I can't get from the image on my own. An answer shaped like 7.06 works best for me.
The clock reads 5.01
